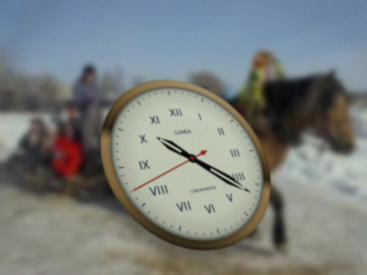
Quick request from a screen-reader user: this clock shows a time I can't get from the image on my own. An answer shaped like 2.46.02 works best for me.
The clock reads 10.21.42
